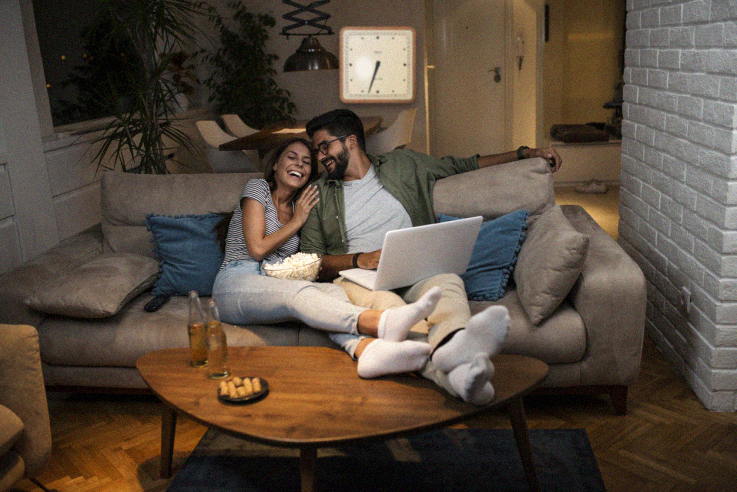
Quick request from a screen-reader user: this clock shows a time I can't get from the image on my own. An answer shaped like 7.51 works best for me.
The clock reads 6.33
